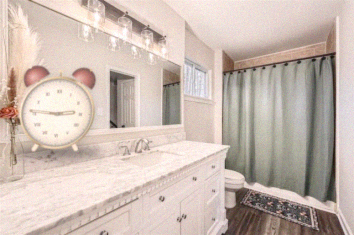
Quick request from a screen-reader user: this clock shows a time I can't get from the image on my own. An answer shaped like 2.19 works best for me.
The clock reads 2.46
